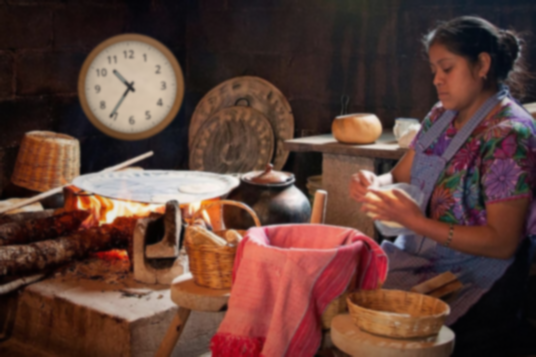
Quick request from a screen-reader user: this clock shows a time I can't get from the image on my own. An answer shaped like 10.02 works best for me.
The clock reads 10.36
